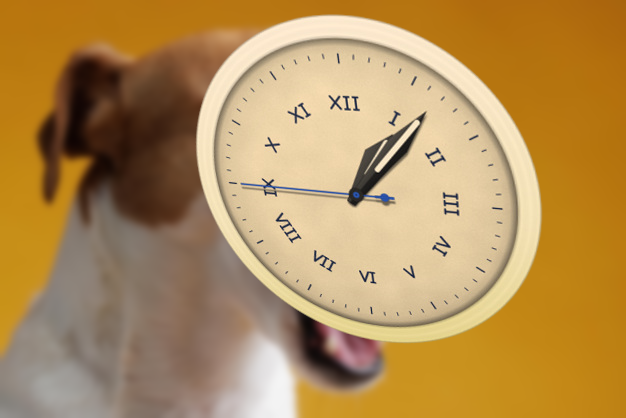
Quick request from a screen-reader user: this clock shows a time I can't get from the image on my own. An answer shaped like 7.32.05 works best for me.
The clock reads 1.06.45
